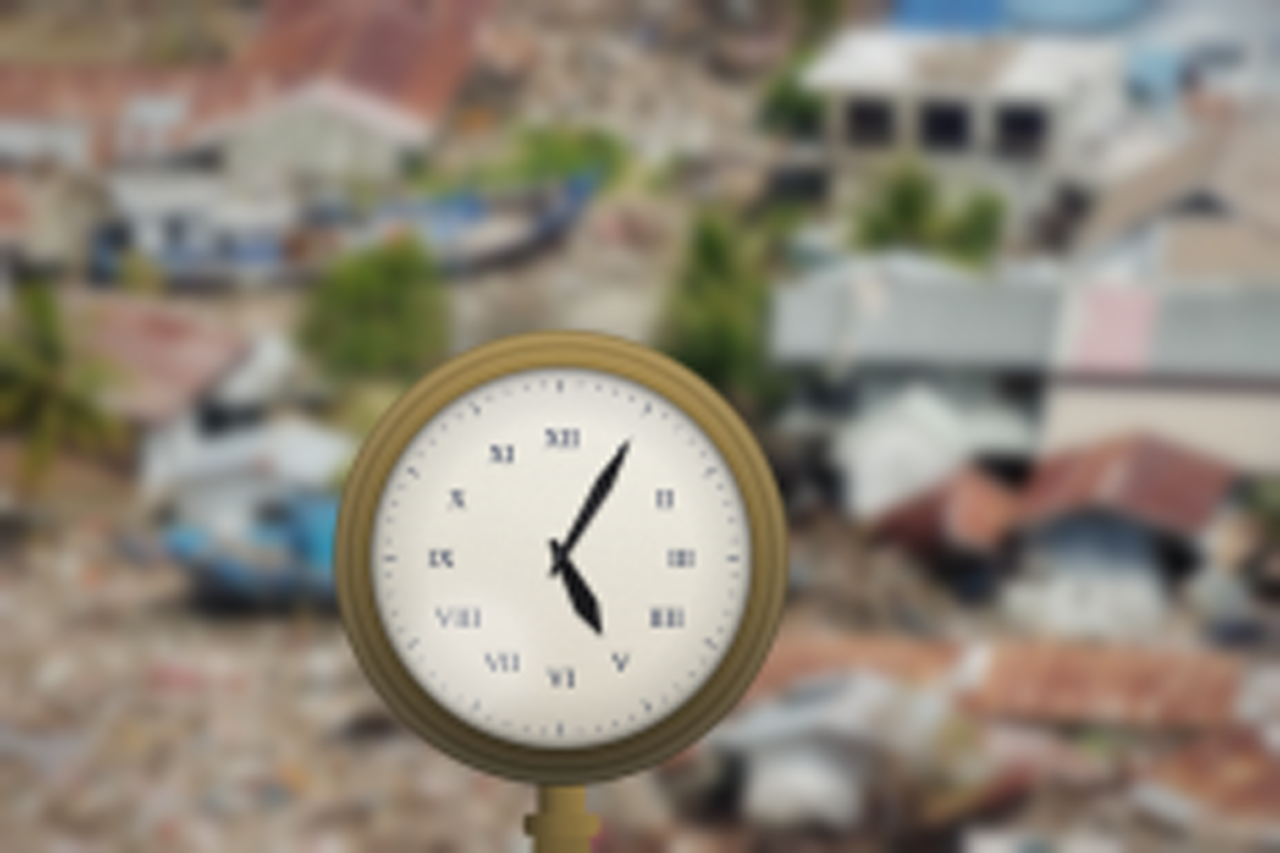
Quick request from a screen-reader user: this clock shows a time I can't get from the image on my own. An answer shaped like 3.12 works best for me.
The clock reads 5.05
